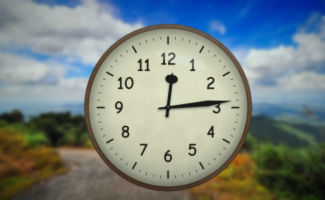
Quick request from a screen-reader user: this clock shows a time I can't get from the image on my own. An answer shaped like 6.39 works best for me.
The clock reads 12.14
